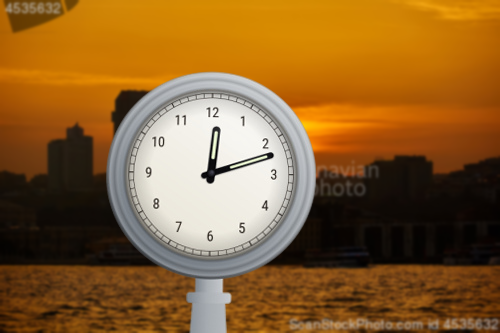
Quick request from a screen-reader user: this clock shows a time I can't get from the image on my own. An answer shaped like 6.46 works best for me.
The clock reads 12.12
